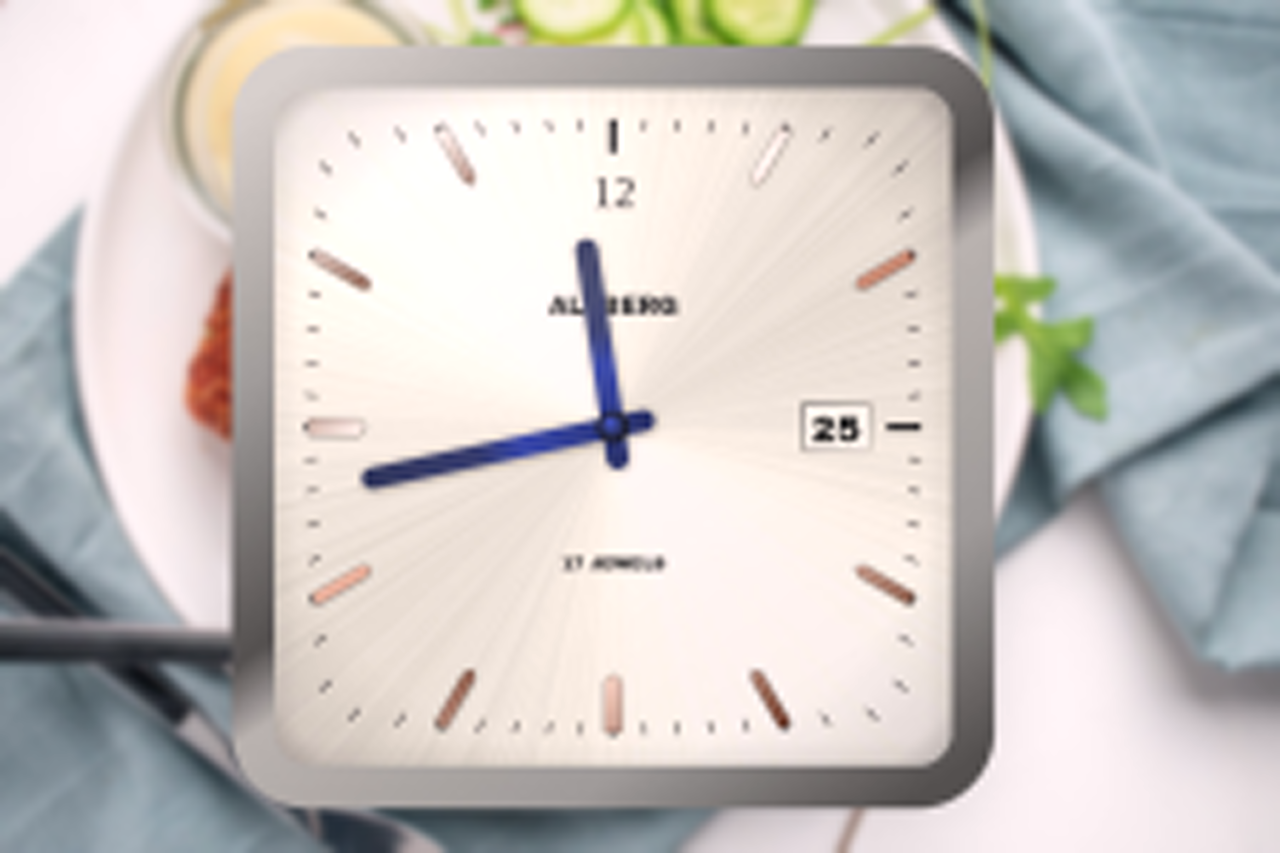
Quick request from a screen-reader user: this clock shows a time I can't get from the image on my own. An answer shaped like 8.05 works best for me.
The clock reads 11.43
